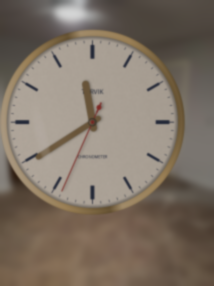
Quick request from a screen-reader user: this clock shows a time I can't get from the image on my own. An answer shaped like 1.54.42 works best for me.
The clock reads 11.39.34
